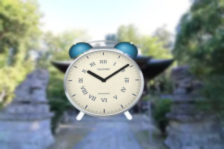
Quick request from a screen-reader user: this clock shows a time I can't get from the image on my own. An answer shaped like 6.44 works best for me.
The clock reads 10.09
